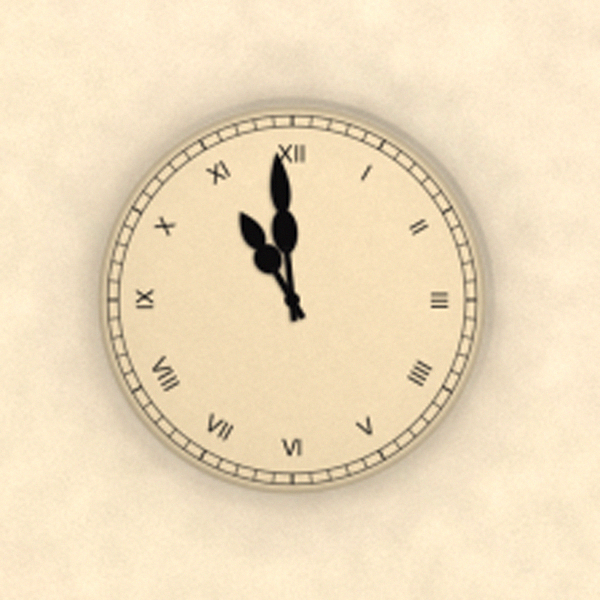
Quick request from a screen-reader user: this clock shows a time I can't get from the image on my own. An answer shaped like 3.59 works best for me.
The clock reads 10.59
